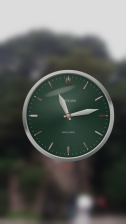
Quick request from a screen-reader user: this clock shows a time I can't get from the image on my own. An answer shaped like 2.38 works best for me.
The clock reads 11.13
